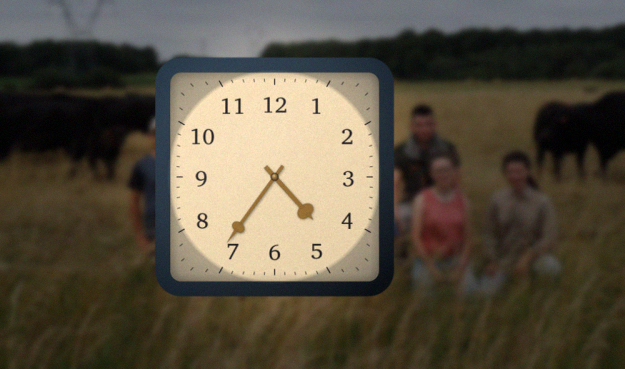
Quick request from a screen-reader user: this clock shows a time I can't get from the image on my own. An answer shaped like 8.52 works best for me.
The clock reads 4.36
